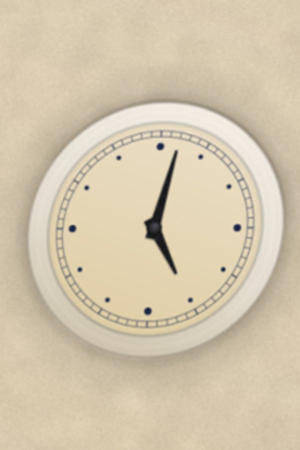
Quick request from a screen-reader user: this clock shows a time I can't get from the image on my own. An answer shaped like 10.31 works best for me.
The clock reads 5.02
